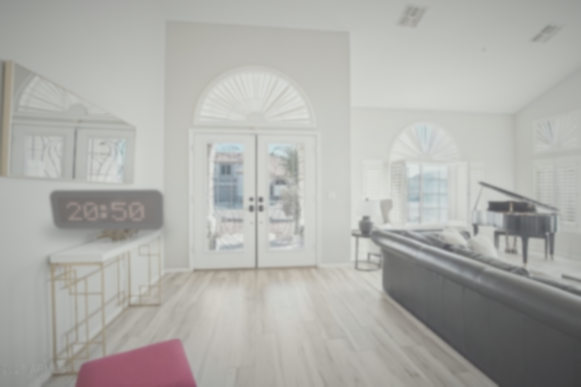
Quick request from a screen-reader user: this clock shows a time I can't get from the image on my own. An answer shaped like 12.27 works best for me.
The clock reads 20.50
